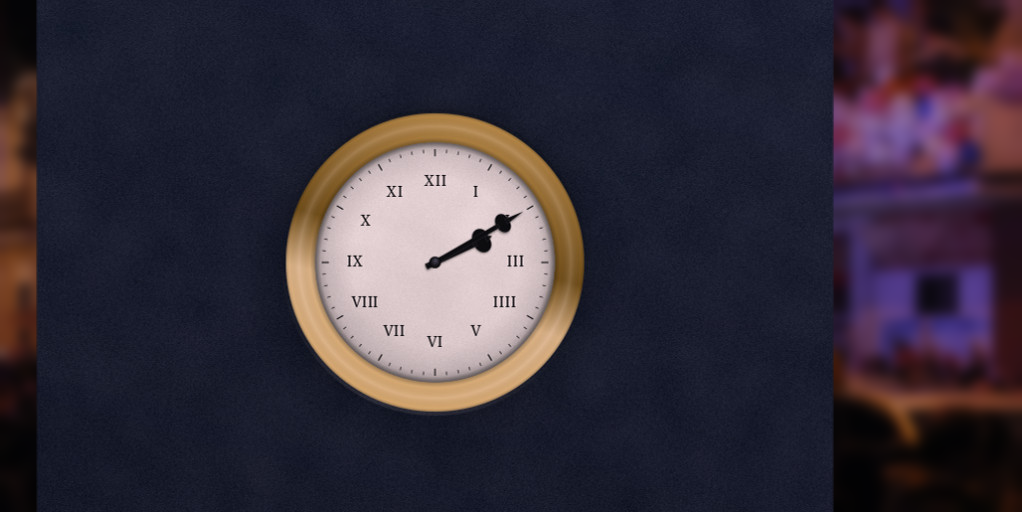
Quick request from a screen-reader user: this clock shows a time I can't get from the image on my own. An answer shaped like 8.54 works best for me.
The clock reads 2.10
